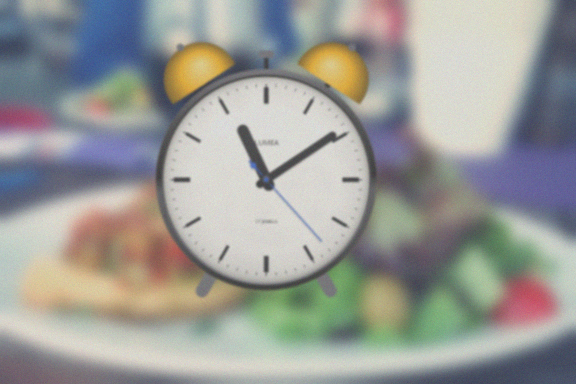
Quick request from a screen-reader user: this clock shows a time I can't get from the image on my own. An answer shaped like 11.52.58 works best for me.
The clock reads 11.09.23
